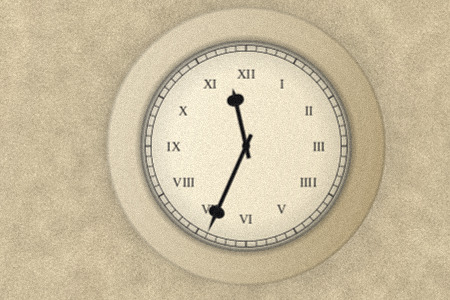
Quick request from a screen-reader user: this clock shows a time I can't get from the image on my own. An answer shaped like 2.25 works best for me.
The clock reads 11.34
